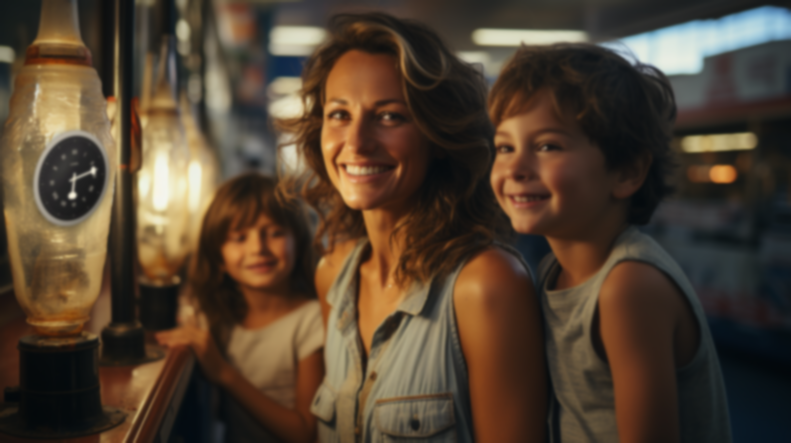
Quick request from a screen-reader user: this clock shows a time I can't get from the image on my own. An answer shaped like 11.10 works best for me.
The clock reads 6.13
